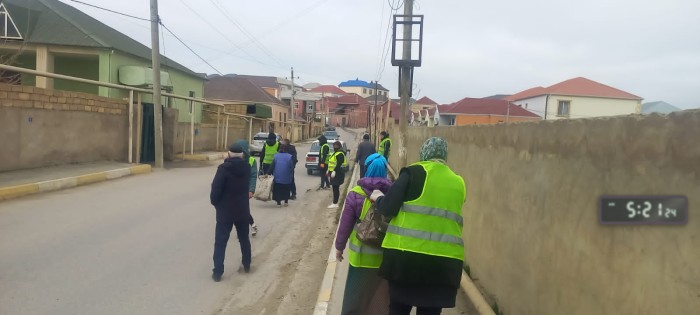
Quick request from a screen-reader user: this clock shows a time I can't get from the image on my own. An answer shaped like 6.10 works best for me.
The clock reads 5.21
